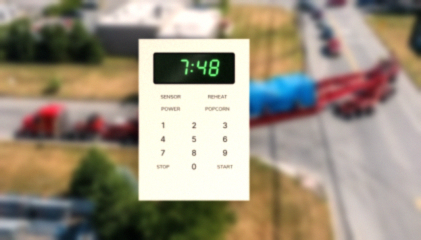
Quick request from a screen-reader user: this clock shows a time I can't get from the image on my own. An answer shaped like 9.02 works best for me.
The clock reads 7.48
